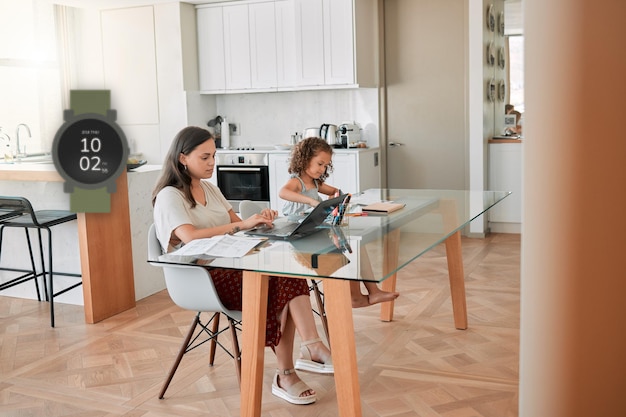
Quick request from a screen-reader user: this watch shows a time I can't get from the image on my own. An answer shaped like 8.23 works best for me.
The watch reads 10.02
